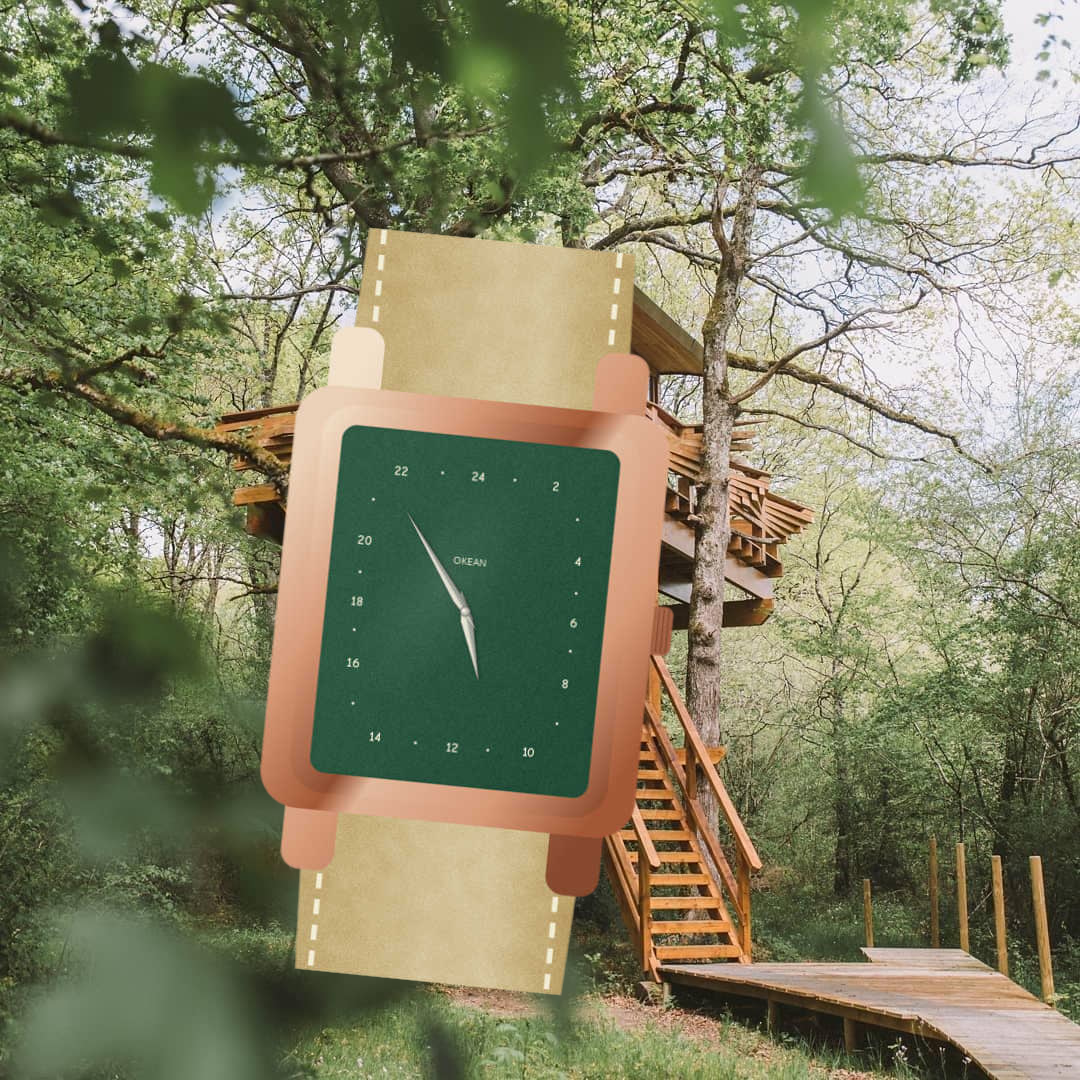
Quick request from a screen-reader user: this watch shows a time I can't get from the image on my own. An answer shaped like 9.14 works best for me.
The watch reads 10.54
